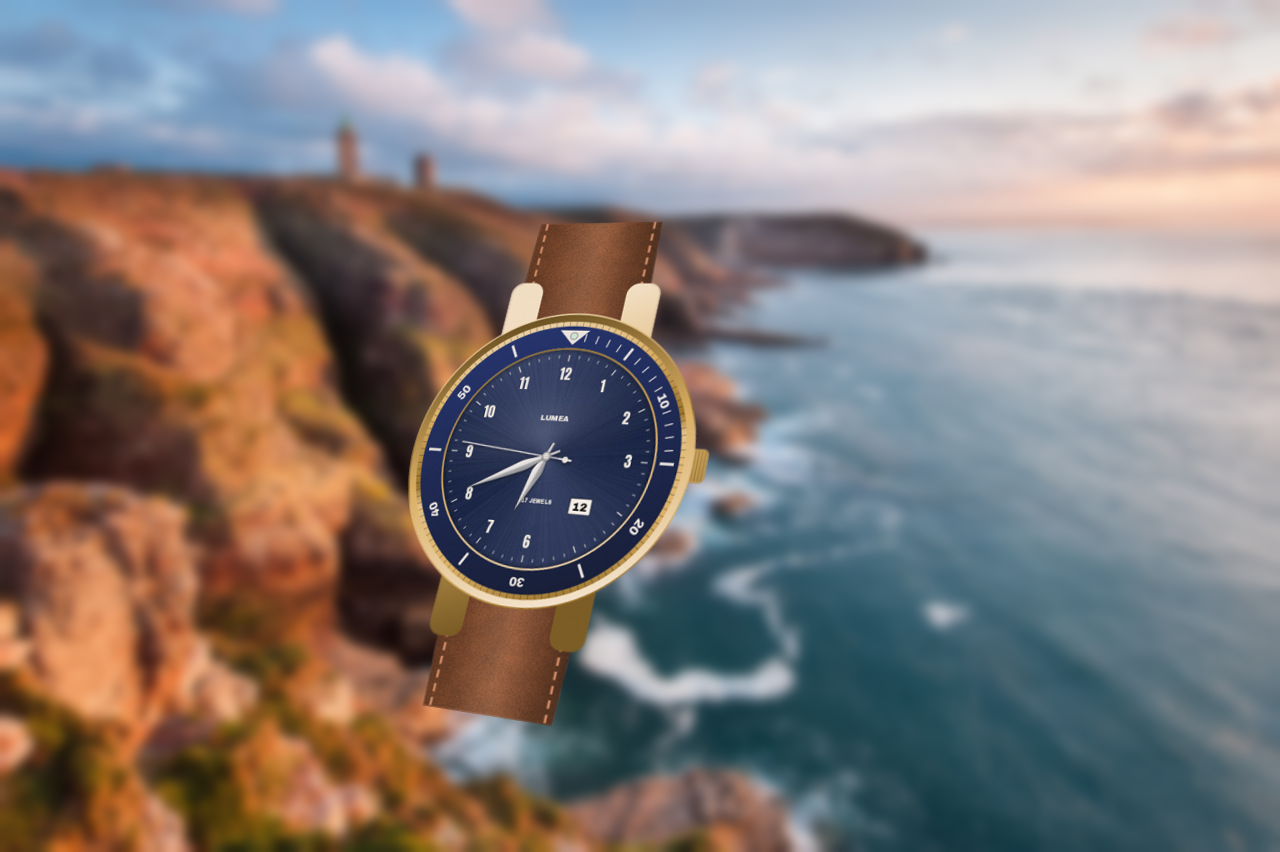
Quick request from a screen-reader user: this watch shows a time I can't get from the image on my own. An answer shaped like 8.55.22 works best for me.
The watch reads 6.40.46
